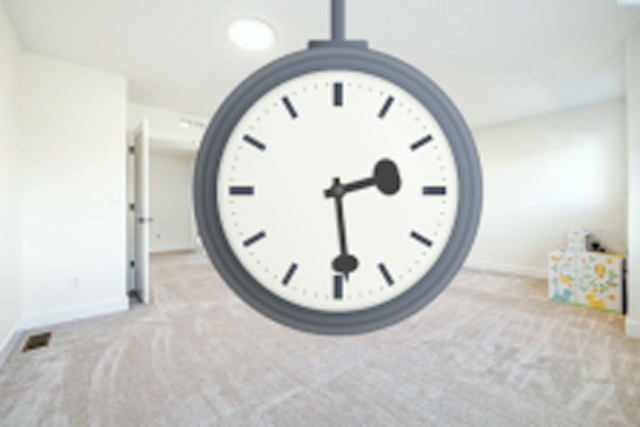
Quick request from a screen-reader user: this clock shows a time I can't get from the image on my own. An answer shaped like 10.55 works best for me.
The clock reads 2.29
